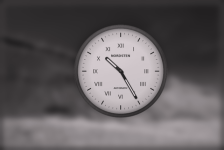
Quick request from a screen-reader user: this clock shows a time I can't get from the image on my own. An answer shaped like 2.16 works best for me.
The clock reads 10.25
